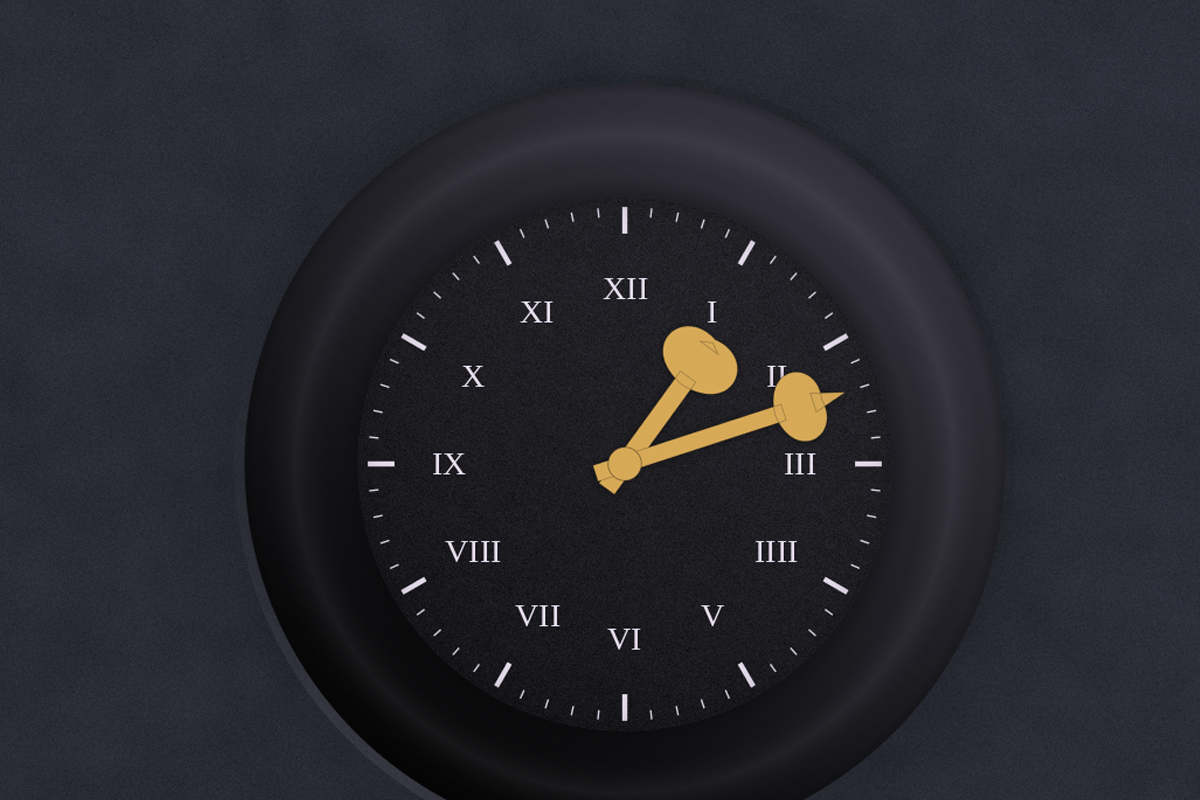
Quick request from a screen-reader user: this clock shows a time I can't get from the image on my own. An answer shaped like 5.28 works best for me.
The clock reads 1.12
